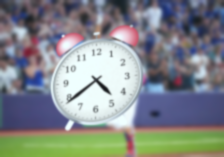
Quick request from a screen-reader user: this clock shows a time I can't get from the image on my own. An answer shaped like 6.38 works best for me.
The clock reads 4.39
